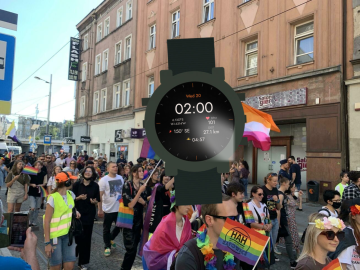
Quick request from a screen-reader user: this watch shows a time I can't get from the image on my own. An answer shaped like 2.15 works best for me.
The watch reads 2.00
